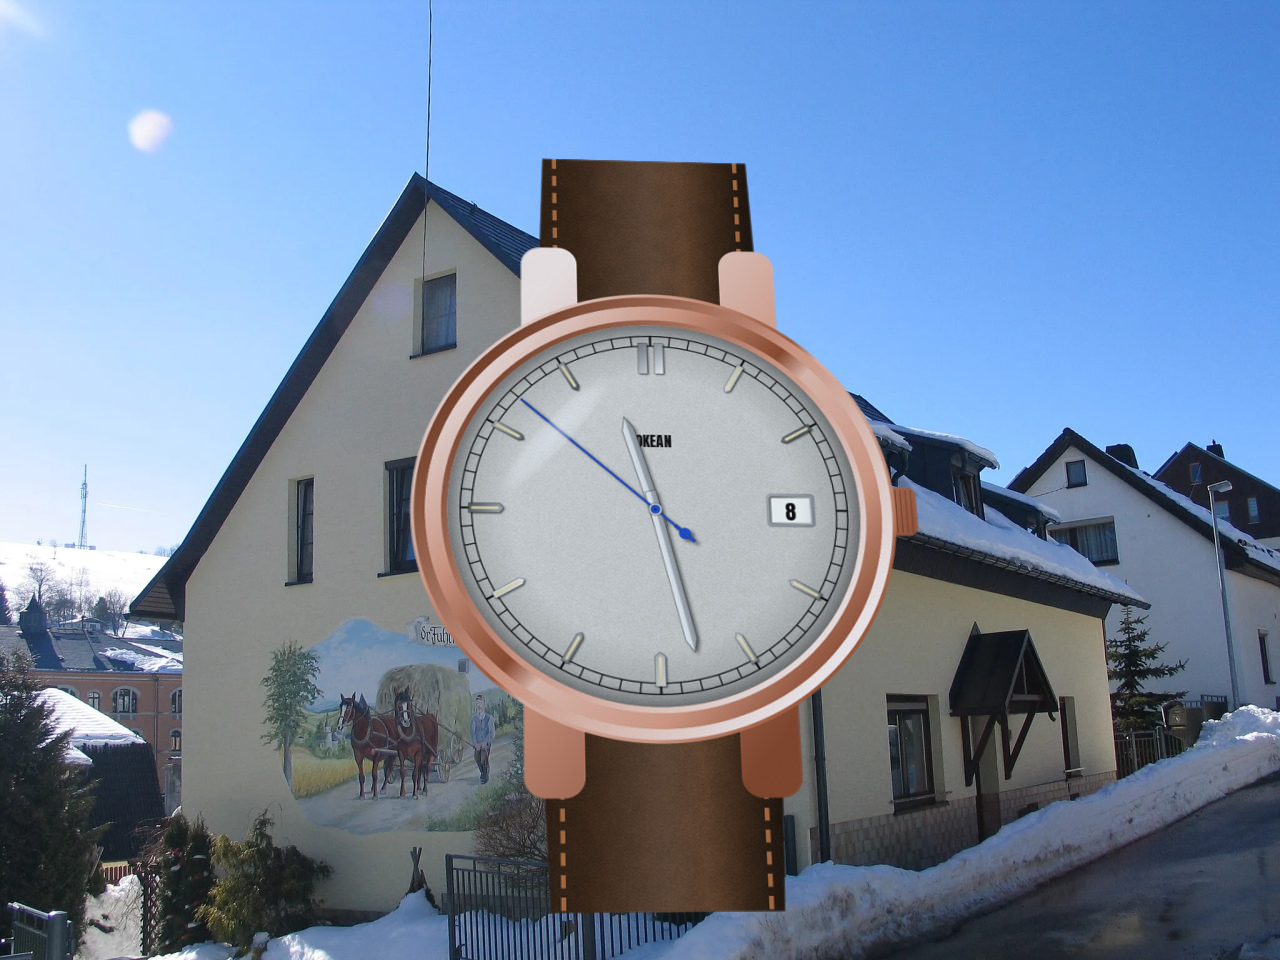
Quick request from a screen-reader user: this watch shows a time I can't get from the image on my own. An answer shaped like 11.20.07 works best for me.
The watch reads 11.27.52
